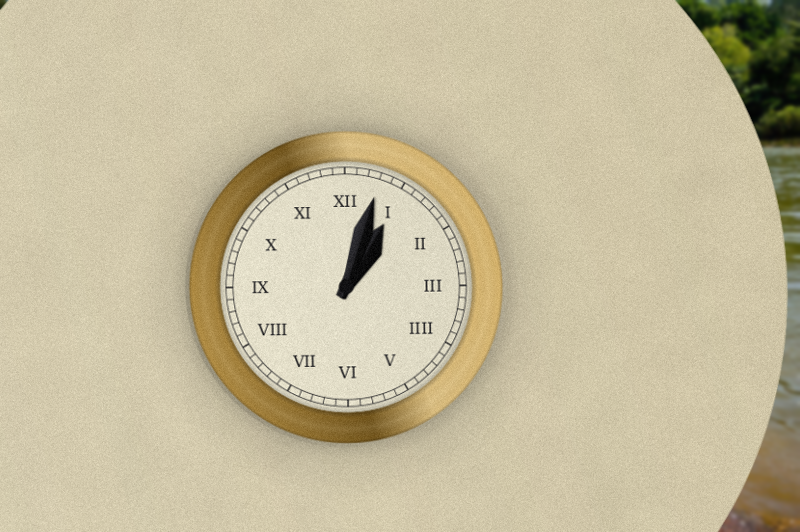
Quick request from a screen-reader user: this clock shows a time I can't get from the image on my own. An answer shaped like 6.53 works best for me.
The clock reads 1.03
